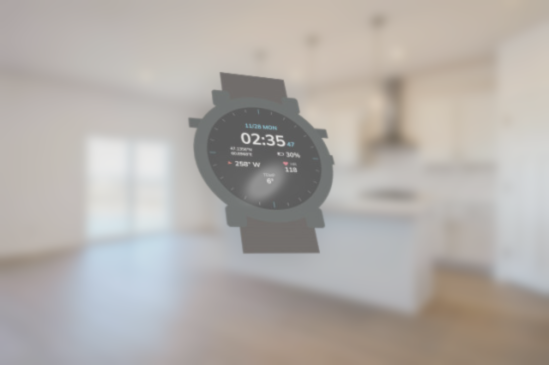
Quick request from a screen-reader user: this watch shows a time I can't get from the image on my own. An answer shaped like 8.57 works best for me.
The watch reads 2.35
